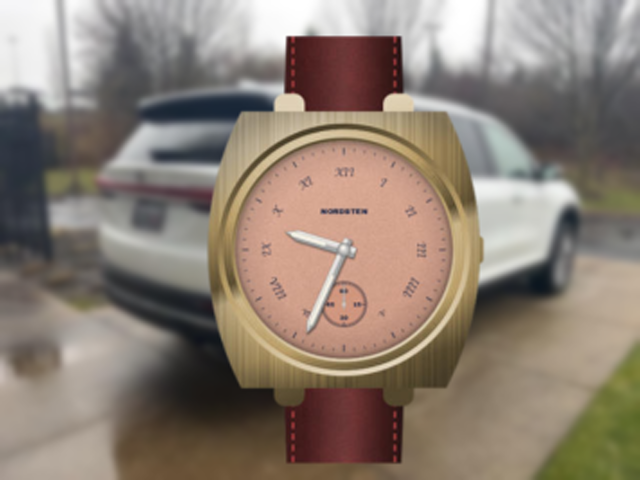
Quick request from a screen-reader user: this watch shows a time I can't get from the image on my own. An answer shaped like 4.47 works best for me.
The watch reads 9.34
